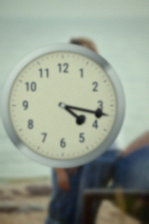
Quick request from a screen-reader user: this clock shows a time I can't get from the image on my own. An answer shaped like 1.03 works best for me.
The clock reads 4.17
